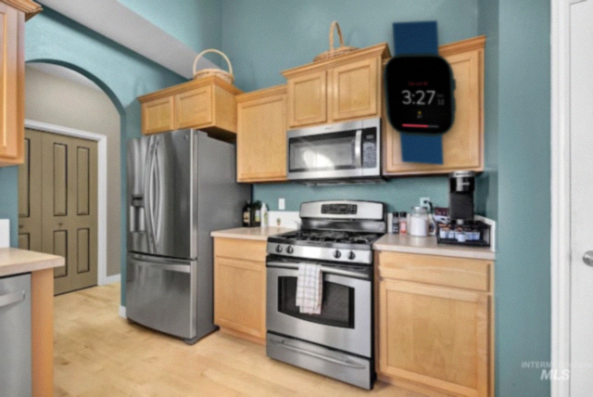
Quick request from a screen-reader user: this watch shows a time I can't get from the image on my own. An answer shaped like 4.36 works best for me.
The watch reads 3.27
